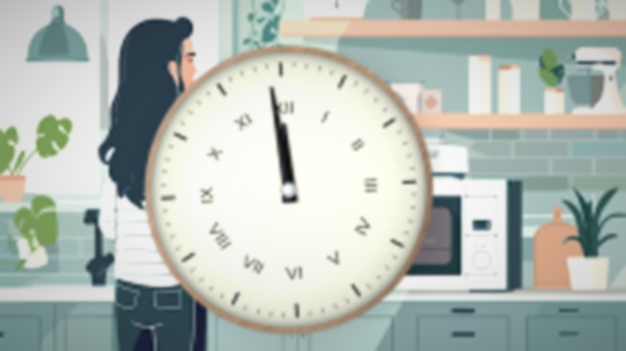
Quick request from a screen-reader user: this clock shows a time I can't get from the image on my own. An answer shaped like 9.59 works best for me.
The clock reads 11.59
